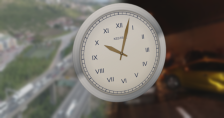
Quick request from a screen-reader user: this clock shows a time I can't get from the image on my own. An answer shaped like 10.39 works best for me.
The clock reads 10.03
